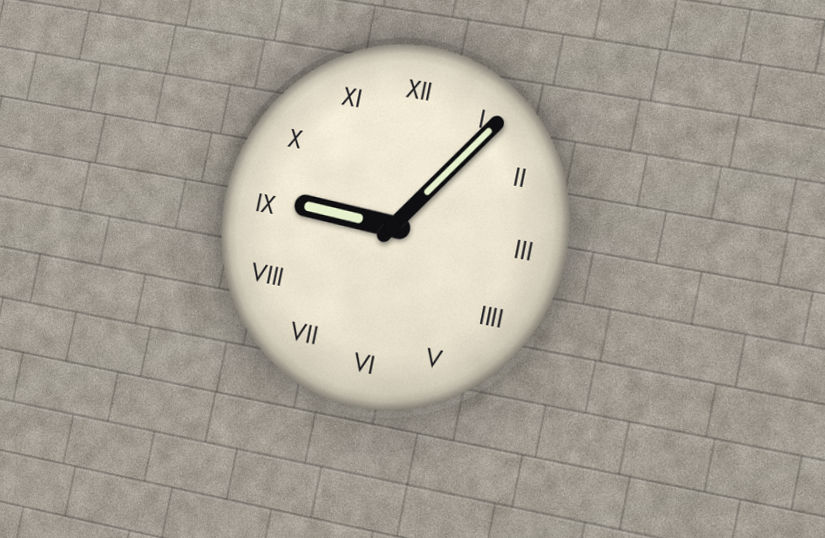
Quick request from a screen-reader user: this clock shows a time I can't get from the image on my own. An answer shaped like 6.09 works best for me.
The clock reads 9.06
